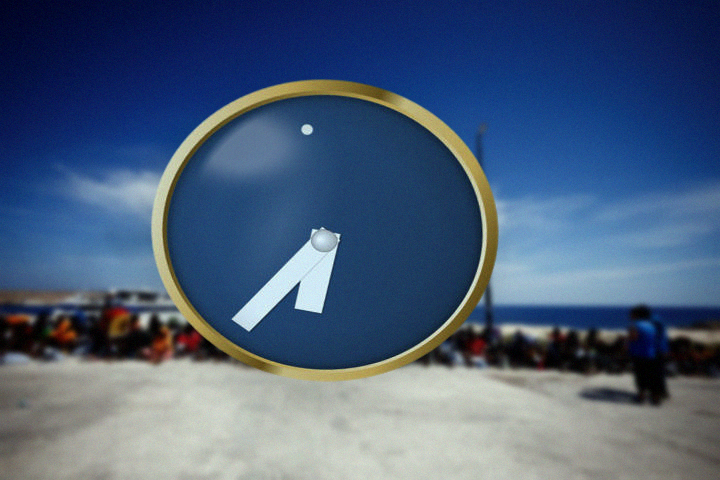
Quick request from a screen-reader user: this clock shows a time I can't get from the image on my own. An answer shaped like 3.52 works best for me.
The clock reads 6.38
